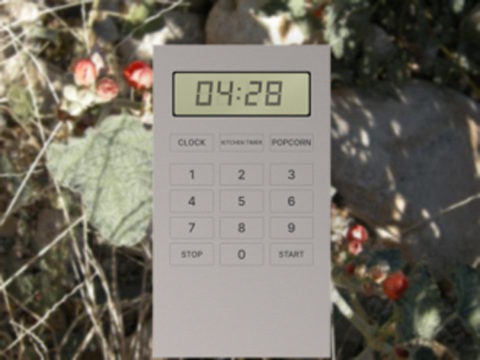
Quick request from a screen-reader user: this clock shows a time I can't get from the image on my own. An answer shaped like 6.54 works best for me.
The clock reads 4.28
